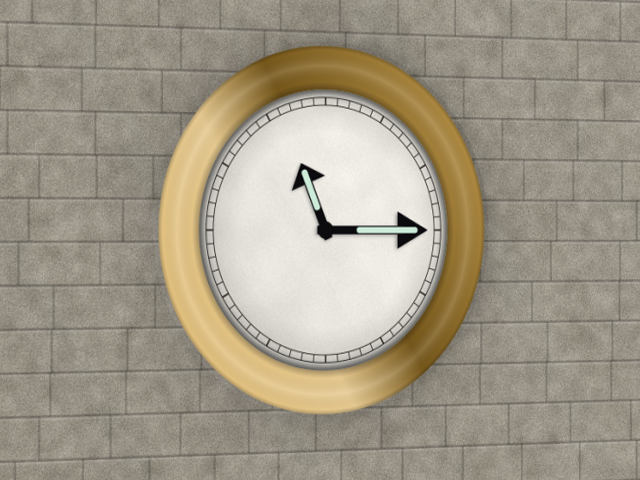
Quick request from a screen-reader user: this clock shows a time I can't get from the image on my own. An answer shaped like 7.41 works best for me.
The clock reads 11.15
